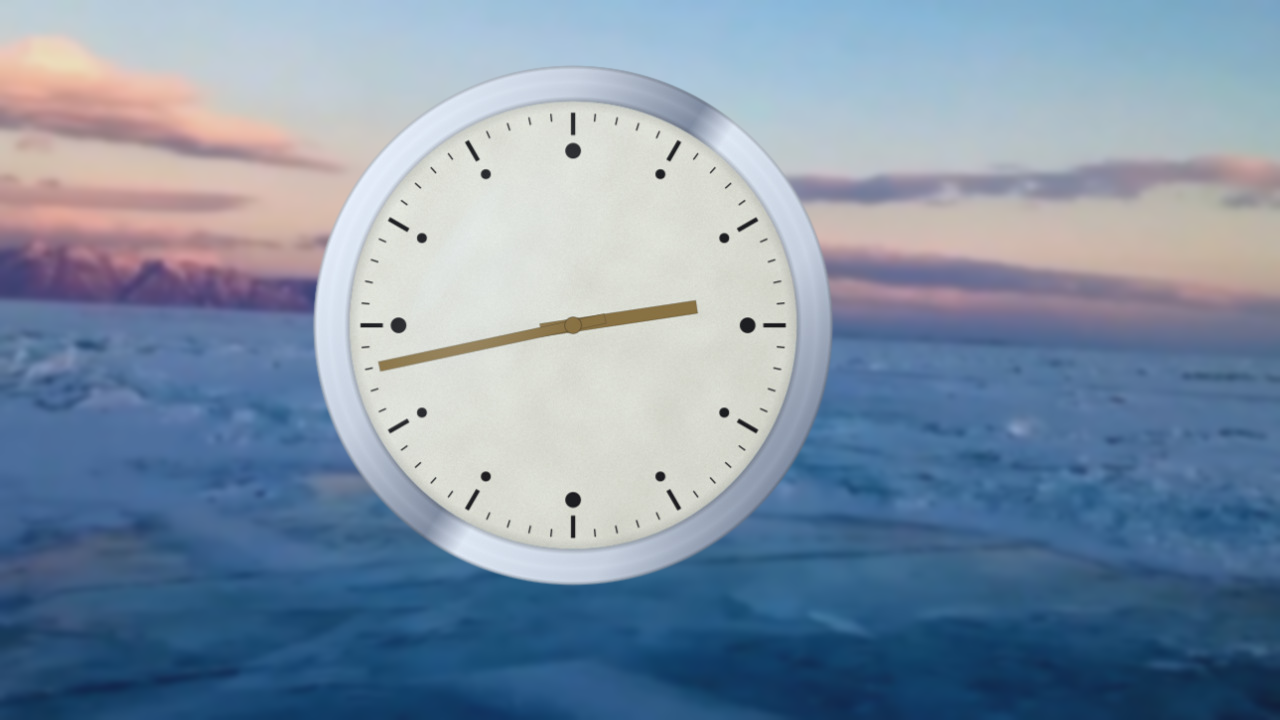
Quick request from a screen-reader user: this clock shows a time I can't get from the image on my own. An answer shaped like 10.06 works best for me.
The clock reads 2.43
